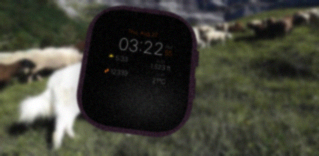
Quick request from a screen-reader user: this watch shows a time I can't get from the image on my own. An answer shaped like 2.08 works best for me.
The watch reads 3.22
